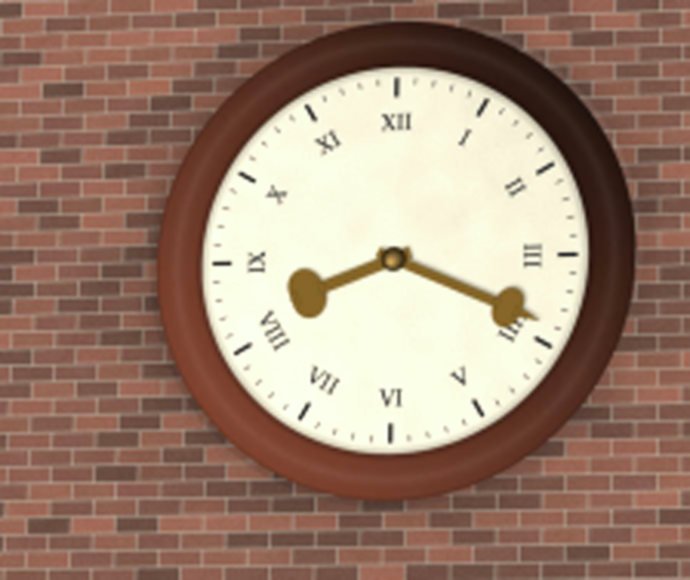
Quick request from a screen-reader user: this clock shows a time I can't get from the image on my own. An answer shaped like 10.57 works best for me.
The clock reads 8.19
